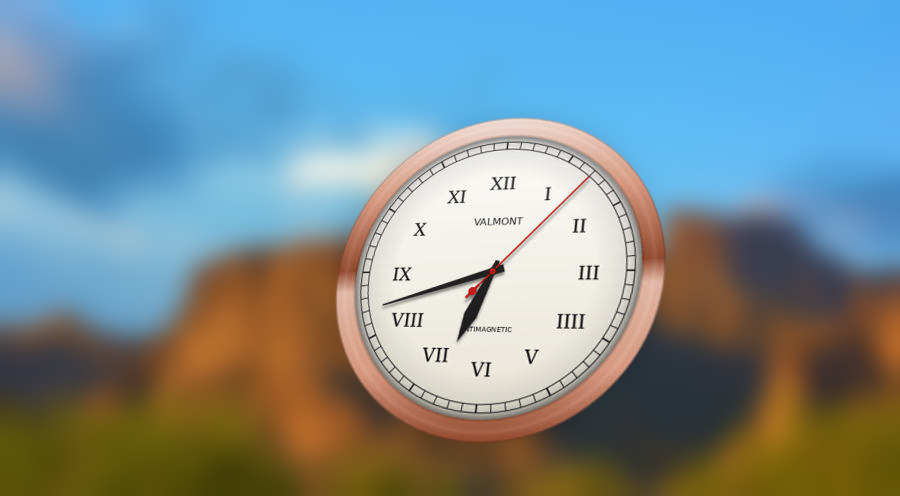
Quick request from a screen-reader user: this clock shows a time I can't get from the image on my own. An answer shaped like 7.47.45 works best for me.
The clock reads 6.42.07
